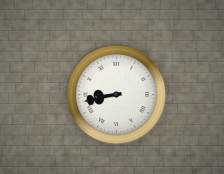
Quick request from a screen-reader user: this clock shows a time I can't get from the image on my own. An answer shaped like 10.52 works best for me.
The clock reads 8.43
